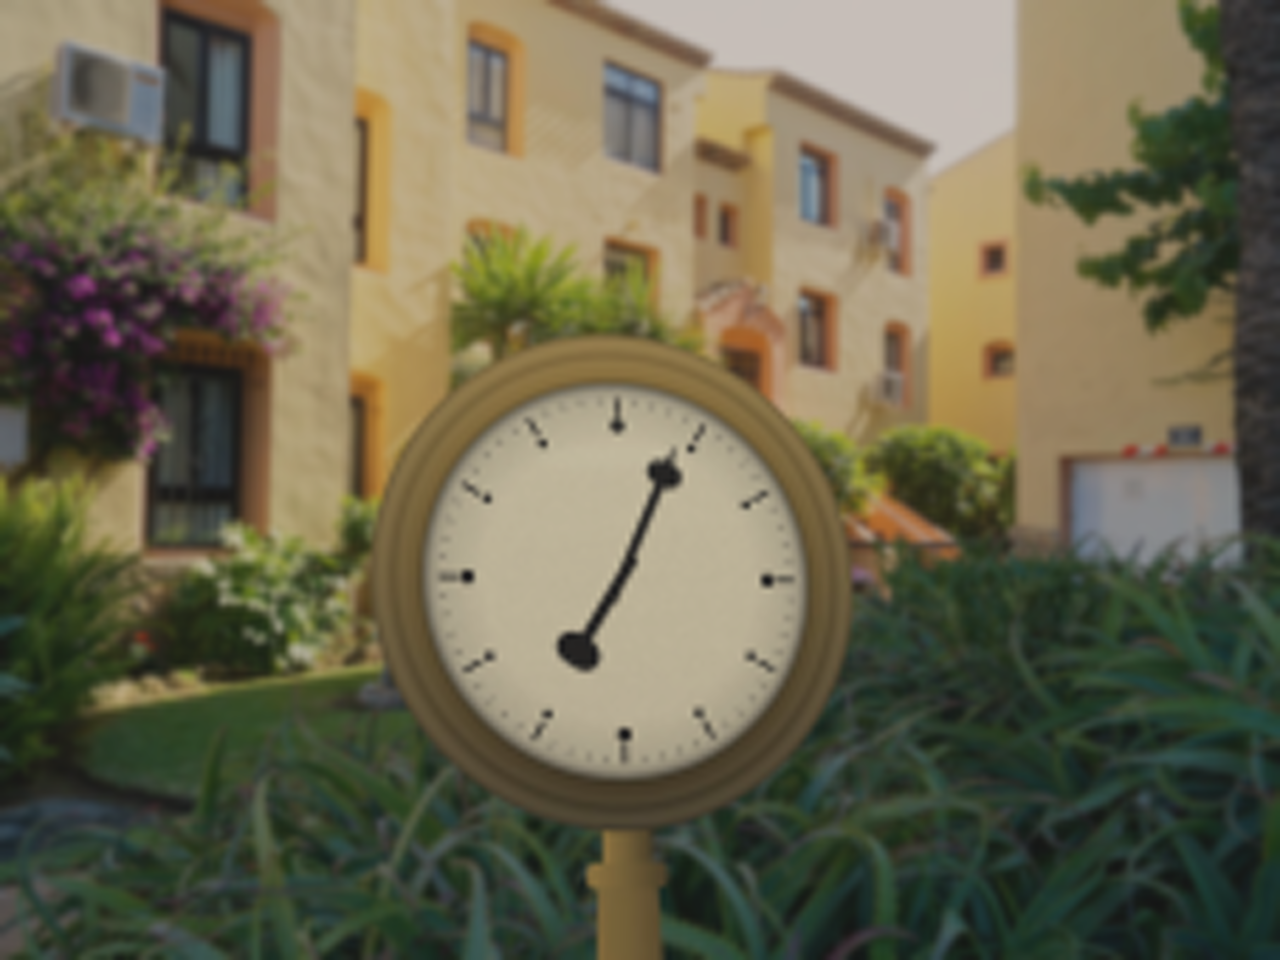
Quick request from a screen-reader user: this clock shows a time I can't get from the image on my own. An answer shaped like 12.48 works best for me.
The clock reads 7.04
